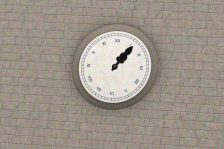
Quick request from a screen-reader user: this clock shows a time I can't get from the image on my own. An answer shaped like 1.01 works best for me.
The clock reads 1.06
